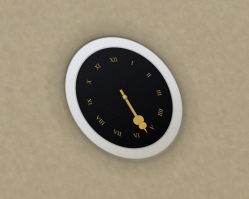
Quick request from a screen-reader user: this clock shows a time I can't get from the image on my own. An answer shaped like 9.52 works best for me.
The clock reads 5.27
